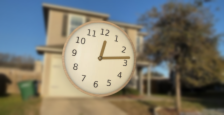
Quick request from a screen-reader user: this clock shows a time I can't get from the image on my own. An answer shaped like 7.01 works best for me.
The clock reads 12.13
